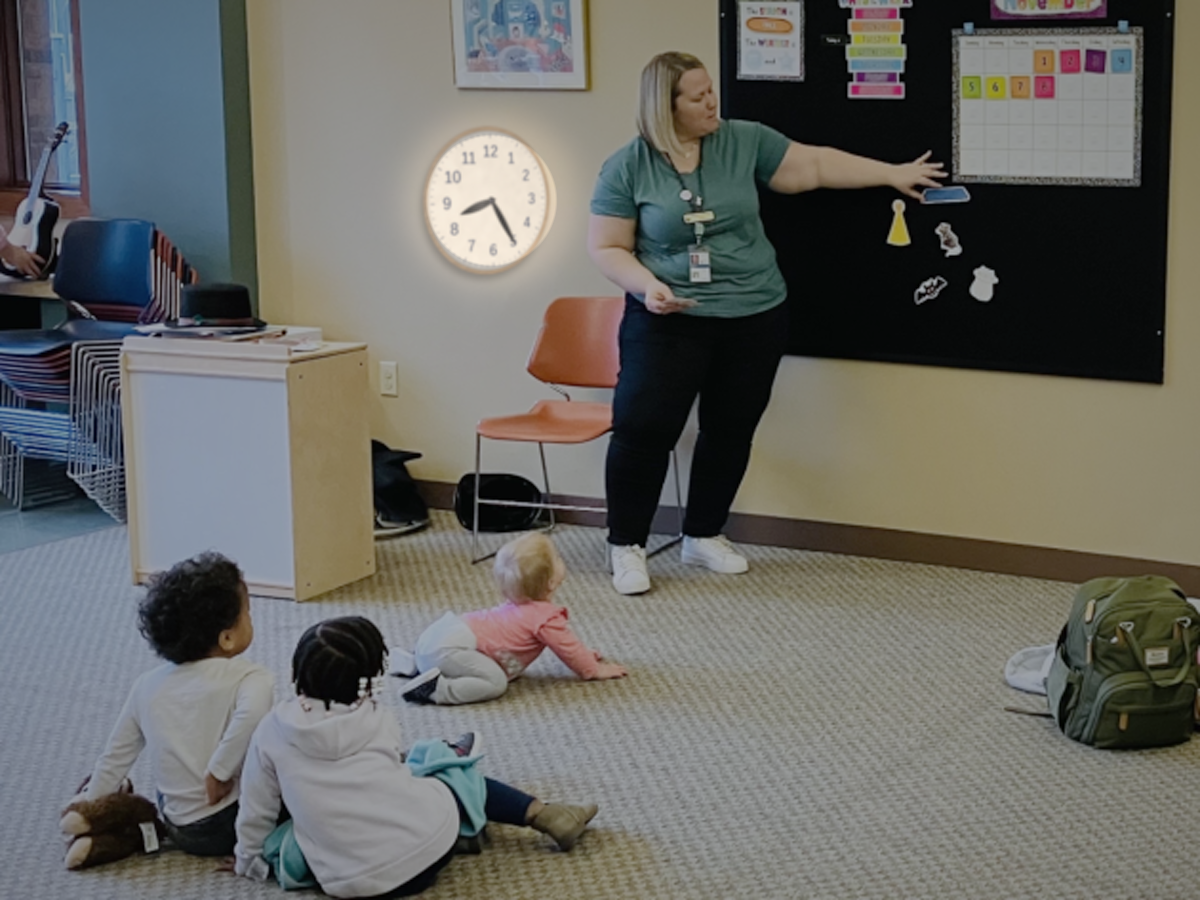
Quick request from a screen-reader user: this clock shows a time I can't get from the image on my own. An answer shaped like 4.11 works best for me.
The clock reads 8.25
